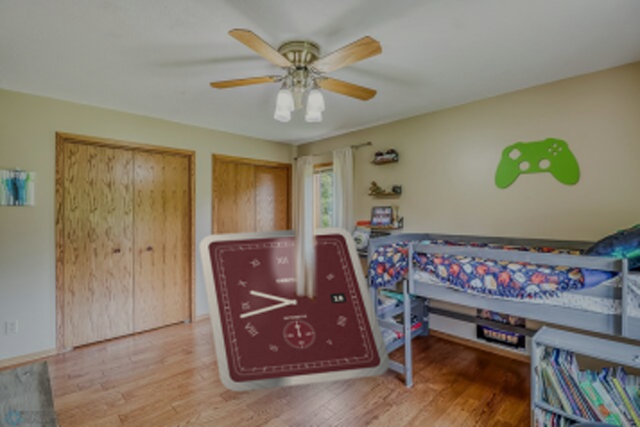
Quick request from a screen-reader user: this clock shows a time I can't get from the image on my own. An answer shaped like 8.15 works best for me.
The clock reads 9.43
